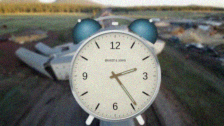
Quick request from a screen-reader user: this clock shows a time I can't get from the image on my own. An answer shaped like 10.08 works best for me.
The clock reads 2.24
